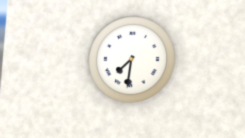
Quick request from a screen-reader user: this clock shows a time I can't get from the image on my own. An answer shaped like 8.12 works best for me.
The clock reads 7.31
